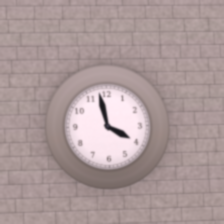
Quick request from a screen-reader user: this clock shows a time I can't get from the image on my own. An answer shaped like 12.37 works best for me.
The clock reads 3.58
